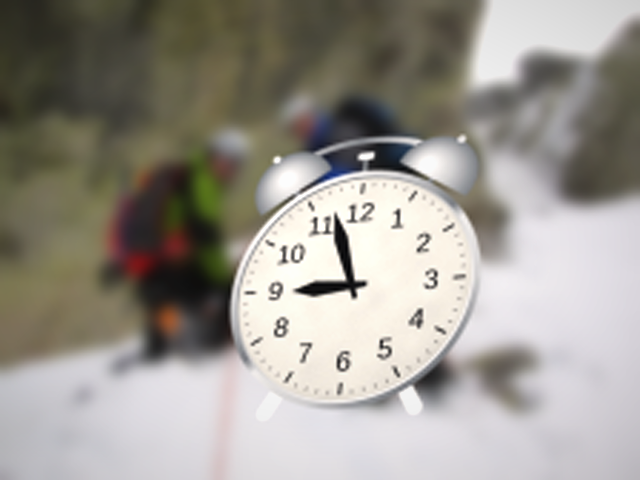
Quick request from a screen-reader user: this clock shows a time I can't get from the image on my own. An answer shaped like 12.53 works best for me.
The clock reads 8.57
